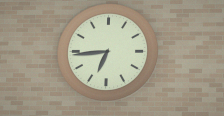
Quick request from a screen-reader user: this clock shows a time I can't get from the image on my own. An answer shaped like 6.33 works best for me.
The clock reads 6.44
